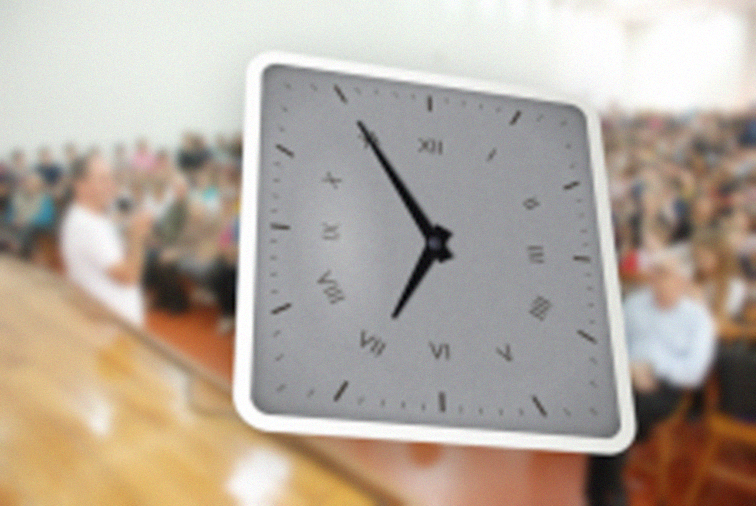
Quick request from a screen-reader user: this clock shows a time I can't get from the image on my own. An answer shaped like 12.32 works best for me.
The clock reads 6.55
